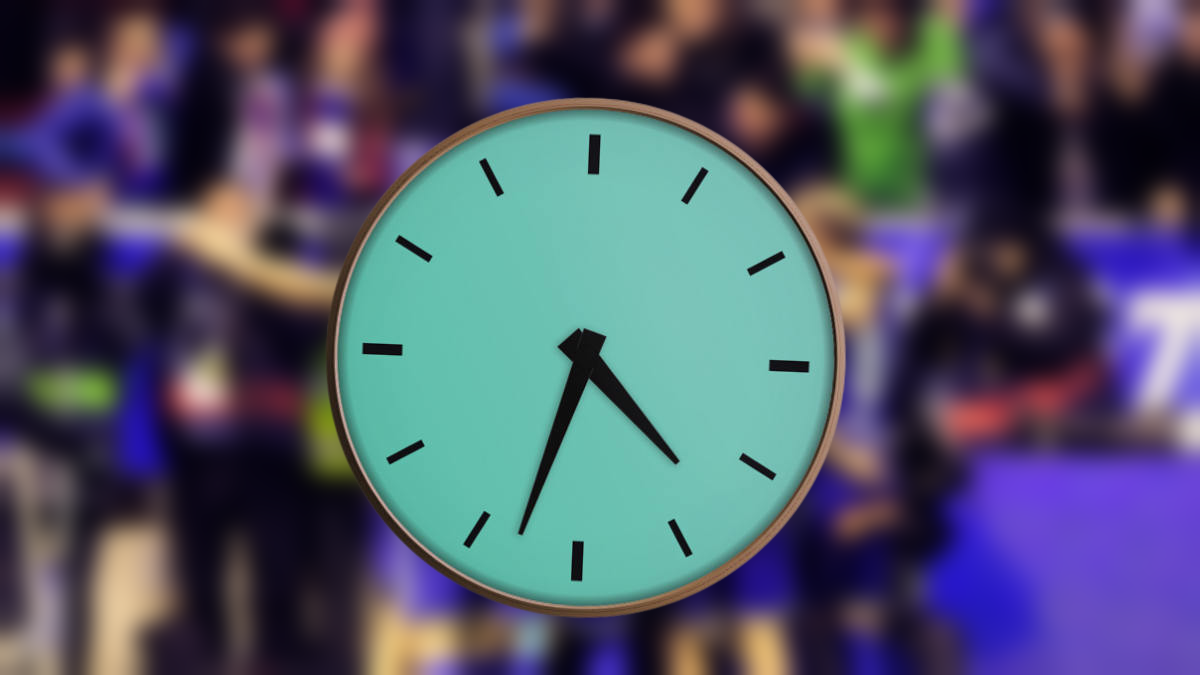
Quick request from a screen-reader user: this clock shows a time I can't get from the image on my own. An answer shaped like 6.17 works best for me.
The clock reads 4.33
